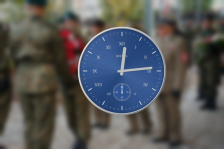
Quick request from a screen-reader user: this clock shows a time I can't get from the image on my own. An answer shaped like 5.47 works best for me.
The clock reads 12.14
